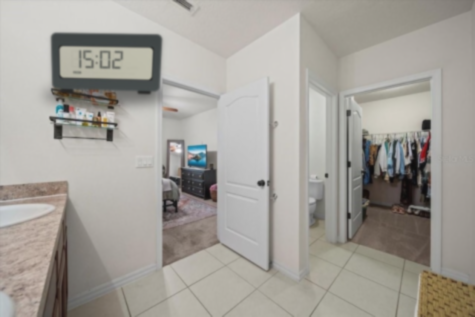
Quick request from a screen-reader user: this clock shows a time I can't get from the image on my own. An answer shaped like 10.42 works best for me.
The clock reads 15.02
